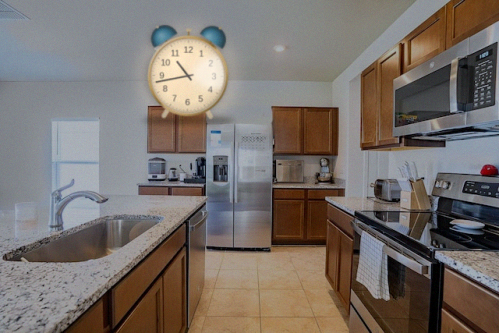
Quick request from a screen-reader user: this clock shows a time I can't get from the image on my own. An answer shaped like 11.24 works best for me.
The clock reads 10.43
